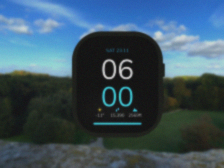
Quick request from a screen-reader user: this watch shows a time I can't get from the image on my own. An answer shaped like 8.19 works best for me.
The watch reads 6.00
